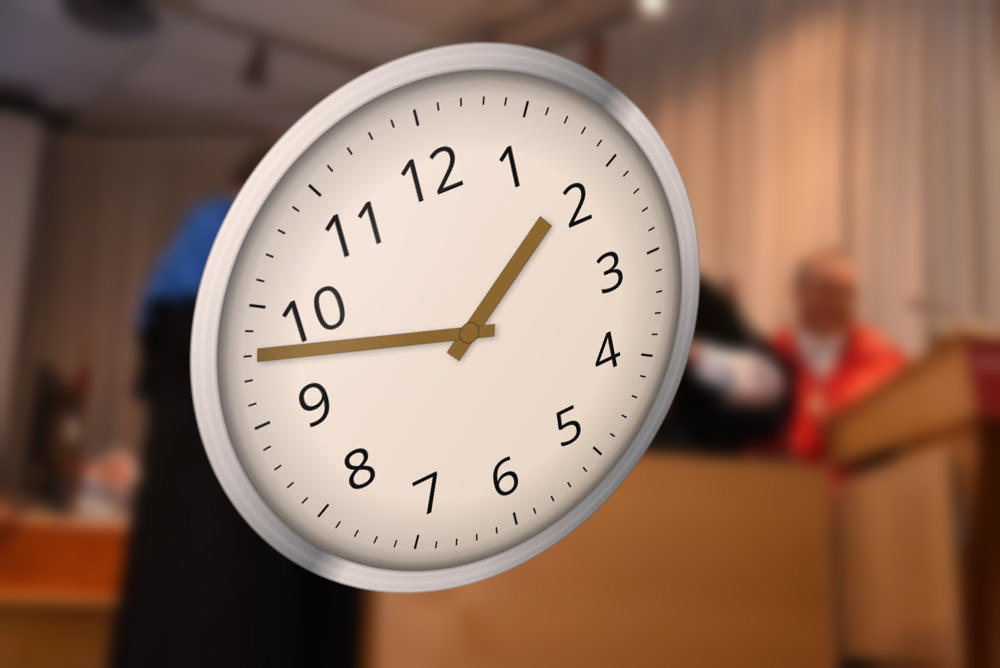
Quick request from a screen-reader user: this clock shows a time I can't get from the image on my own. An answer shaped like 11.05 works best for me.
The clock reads 1.48
